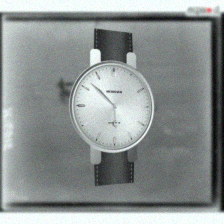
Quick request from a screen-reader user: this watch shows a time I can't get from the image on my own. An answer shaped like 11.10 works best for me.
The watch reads 5.52
